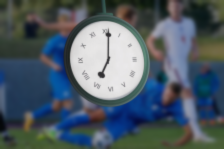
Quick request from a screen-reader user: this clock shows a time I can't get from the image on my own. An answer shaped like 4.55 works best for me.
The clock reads 7.01
